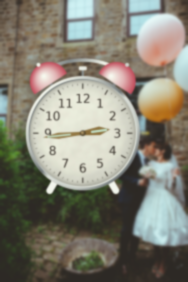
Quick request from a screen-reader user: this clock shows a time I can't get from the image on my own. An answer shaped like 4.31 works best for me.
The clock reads 2.44
